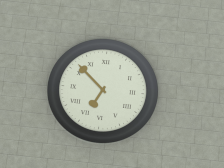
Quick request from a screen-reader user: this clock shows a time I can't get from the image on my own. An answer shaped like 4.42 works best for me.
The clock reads 6.52
